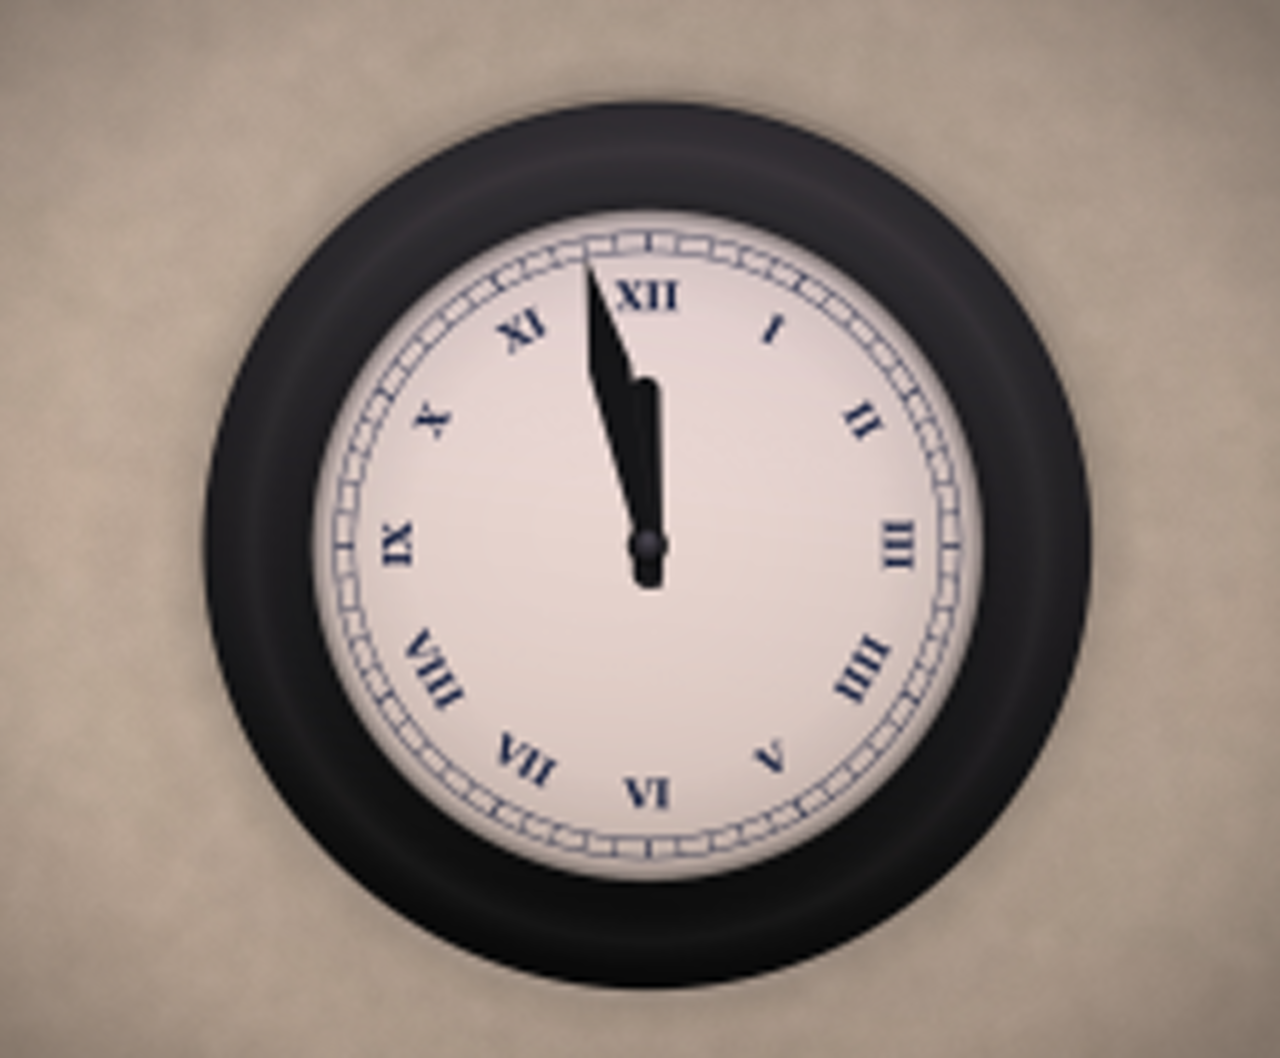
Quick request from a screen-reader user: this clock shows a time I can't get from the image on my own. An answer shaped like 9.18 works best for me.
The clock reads 11.58
